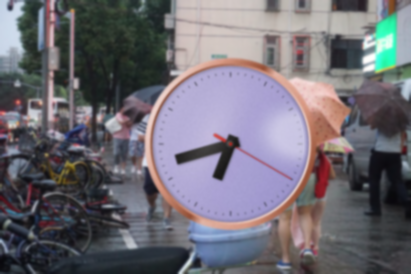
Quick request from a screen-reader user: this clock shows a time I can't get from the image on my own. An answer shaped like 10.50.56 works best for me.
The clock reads 6.42.20
